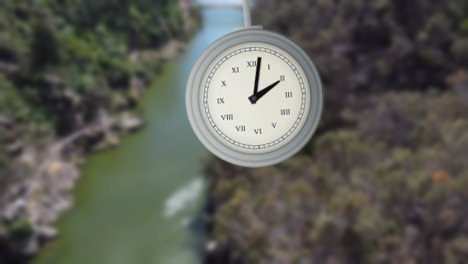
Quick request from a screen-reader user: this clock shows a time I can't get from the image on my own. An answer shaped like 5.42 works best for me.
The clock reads 2.02
